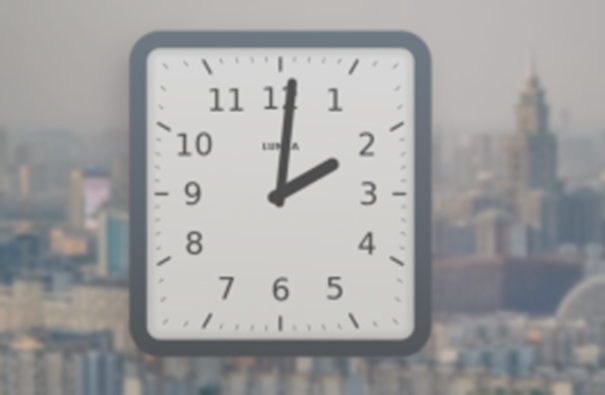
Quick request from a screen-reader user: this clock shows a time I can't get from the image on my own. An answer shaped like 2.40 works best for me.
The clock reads 2.01
